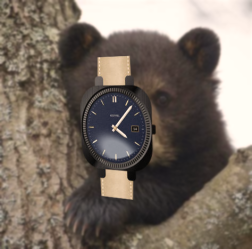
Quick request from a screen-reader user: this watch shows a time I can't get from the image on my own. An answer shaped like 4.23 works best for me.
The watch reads 4.07
